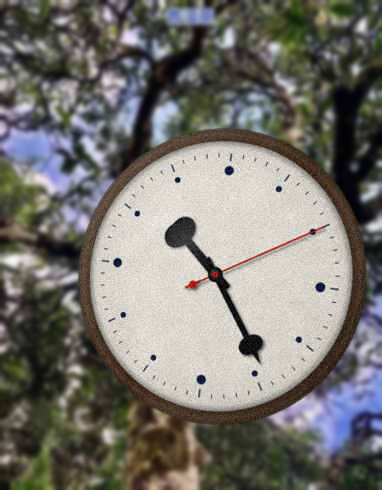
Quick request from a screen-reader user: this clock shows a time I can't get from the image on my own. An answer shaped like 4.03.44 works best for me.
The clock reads 10.24.10
